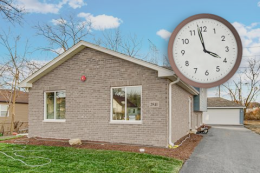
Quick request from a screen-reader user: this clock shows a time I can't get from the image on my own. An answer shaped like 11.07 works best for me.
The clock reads 3.58
